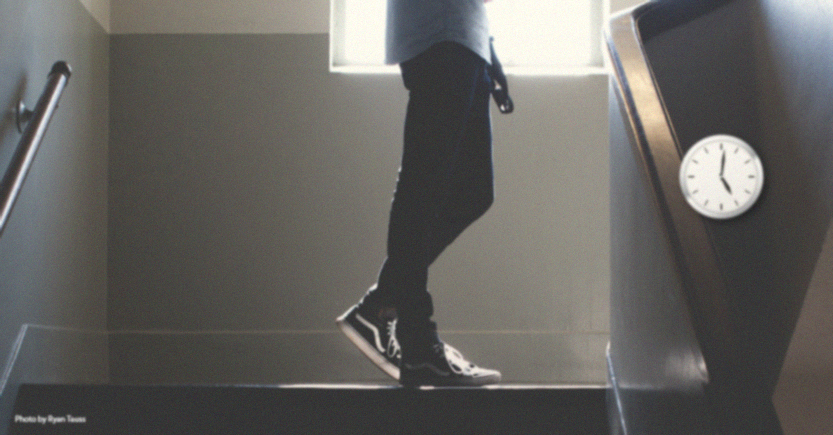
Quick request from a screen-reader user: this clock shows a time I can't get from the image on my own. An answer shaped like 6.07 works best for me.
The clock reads 5.01
